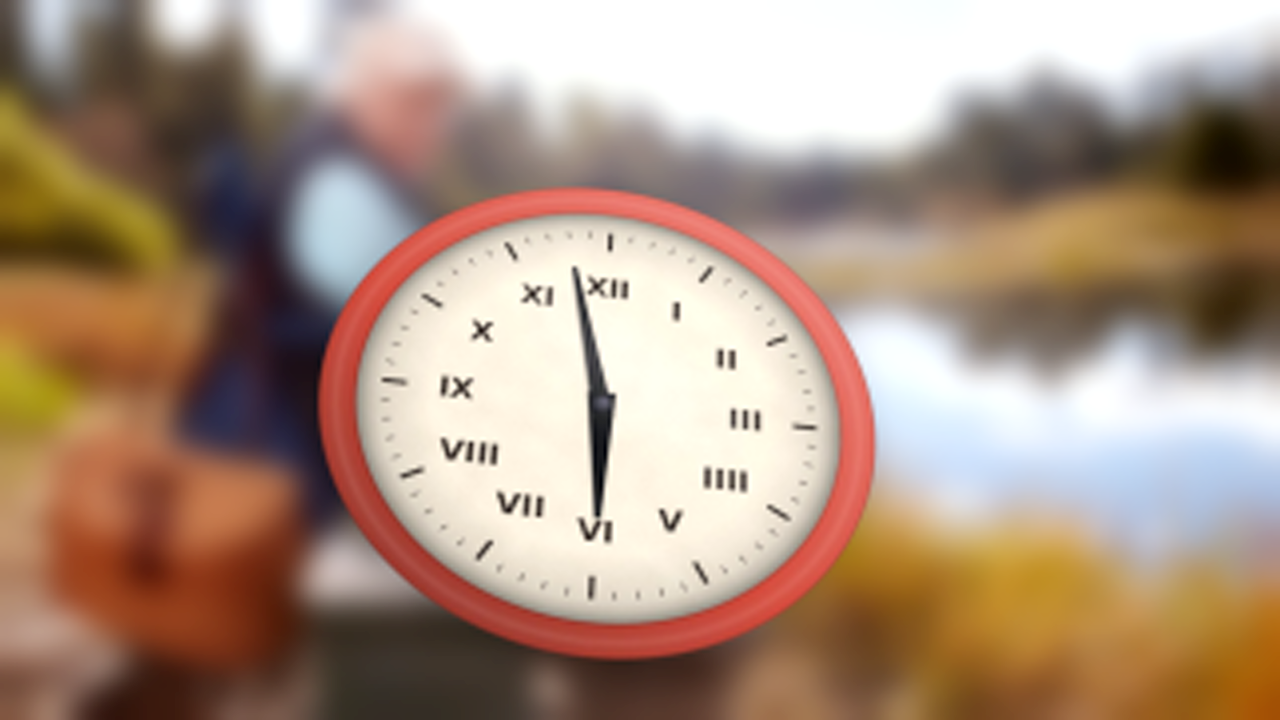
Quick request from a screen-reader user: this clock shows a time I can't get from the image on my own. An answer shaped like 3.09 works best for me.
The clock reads 5.58
